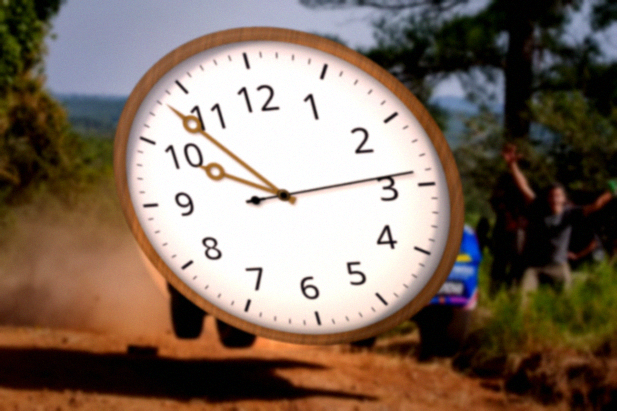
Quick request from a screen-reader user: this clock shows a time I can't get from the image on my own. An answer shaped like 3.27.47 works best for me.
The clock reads 9.53.14
